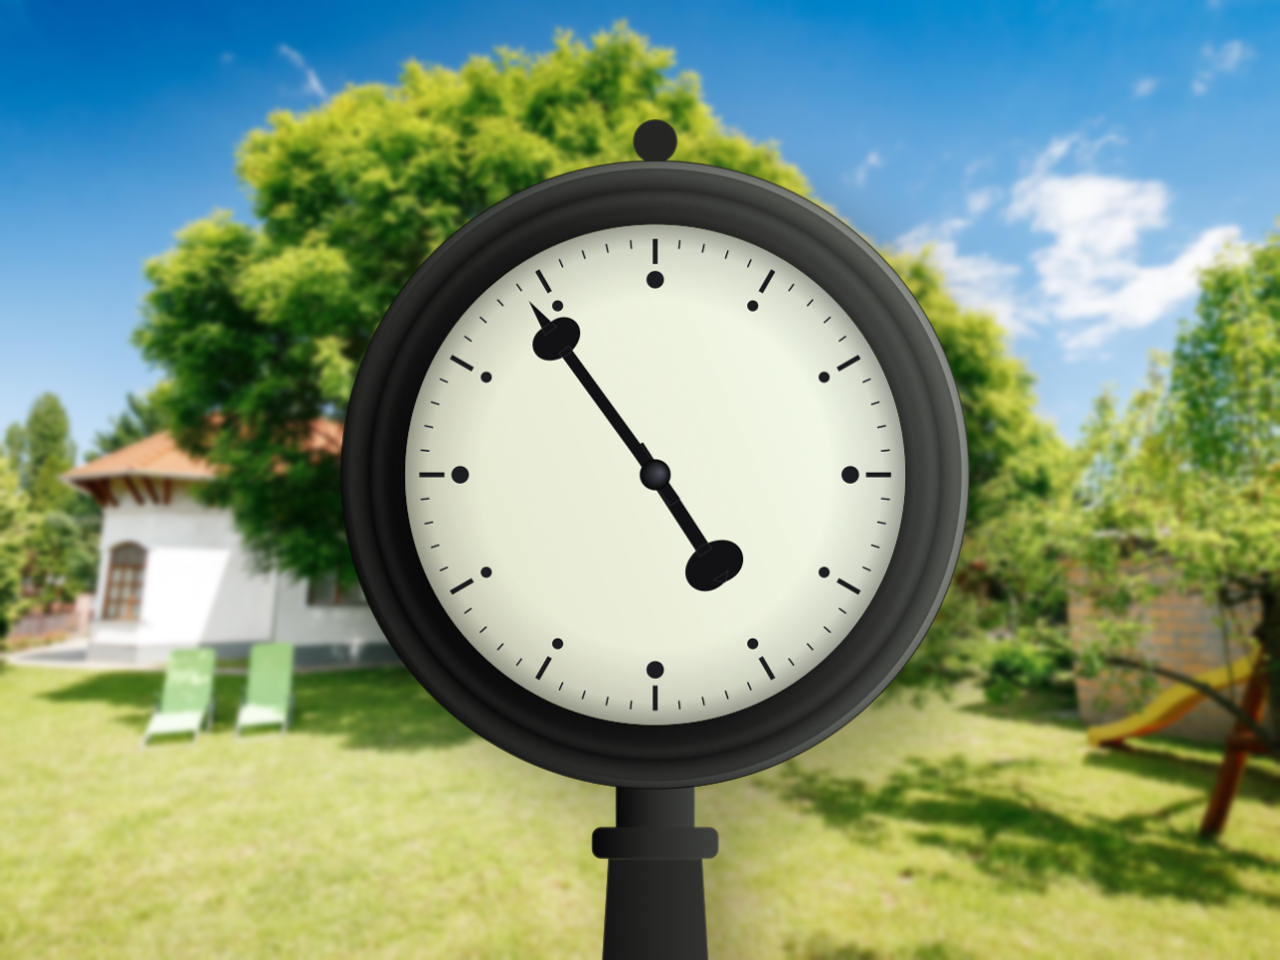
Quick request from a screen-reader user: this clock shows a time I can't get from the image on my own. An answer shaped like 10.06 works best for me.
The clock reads 4.54
